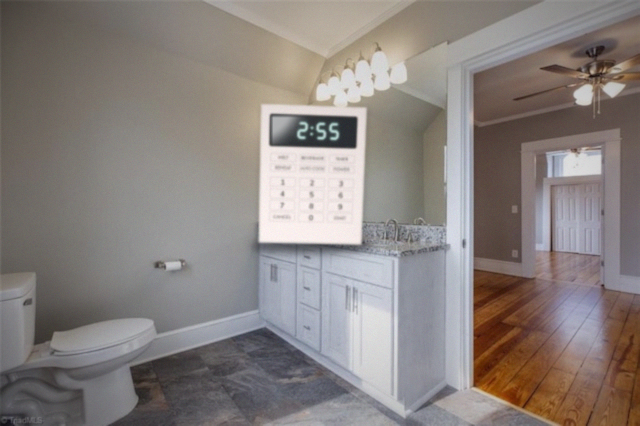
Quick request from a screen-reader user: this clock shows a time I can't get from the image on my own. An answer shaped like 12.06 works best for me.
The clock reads 2.55
